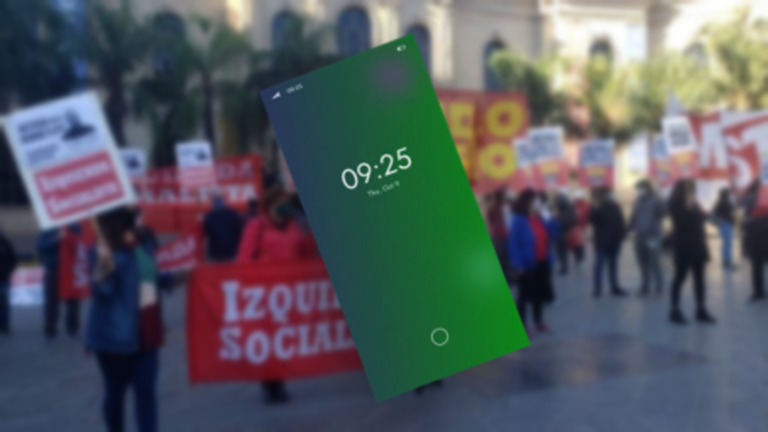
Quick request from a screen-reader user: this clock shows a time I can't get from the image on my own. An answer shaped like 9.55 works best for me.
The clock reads 9.25
